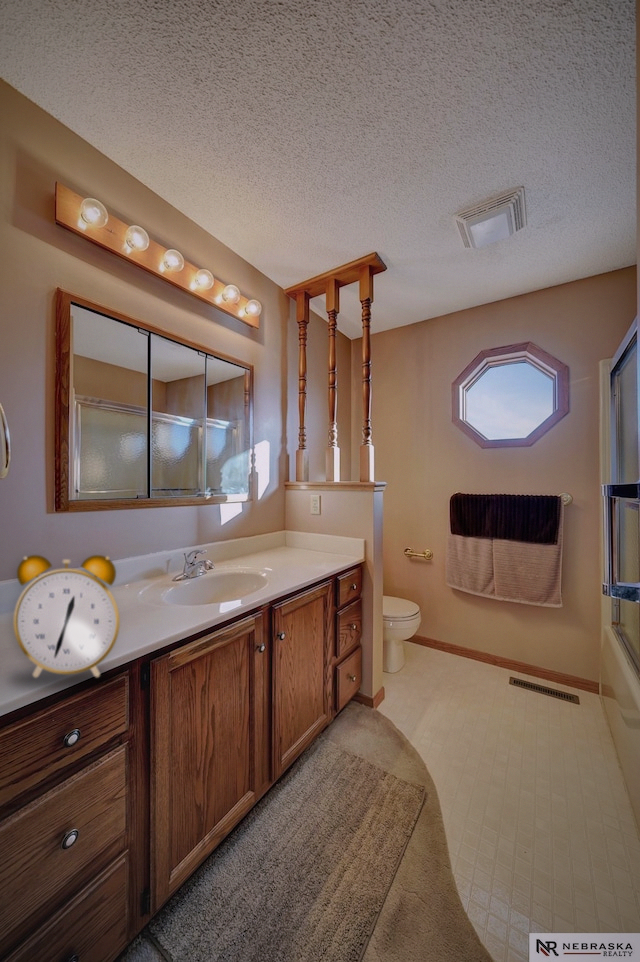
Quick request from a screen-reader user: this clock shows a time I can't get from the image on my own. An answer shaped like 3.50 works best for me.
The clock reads 12.33
